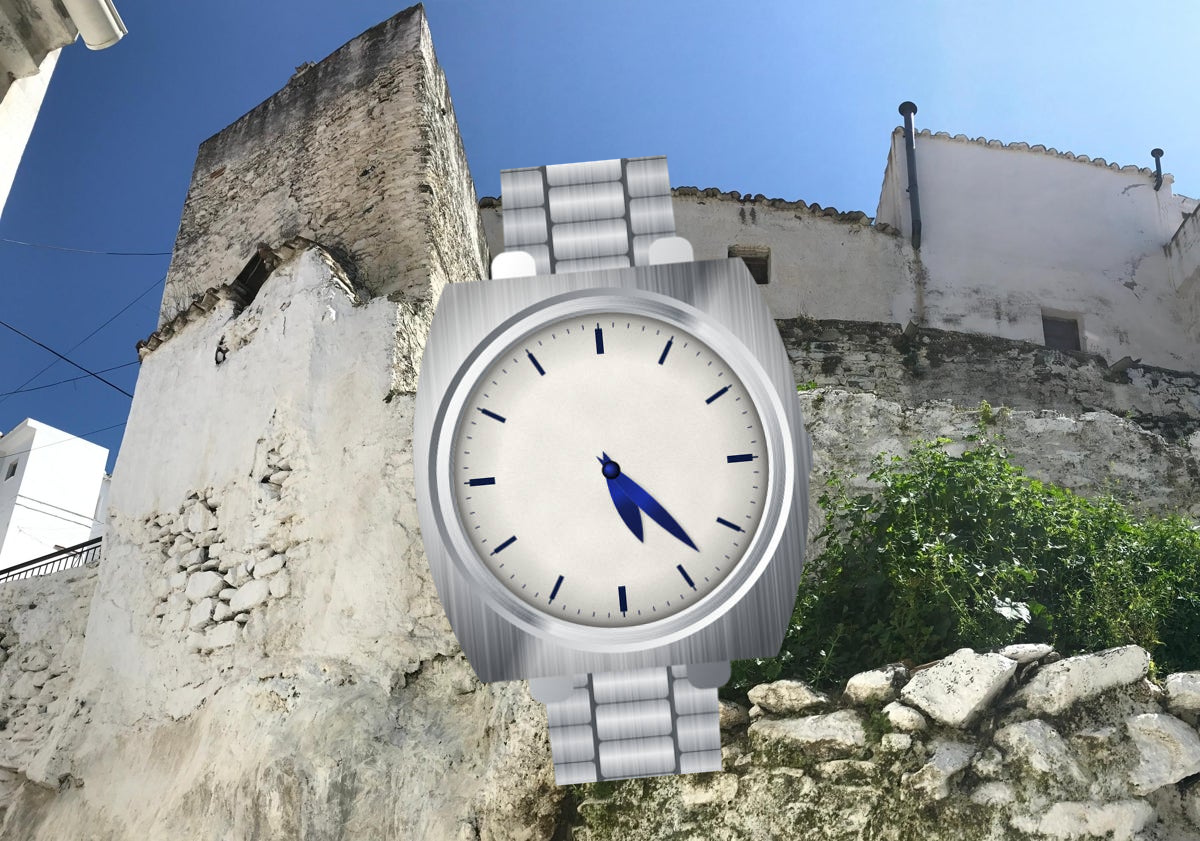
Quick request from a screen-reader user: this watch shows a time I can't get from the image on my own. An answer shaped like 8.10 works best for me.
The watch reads 5.23
